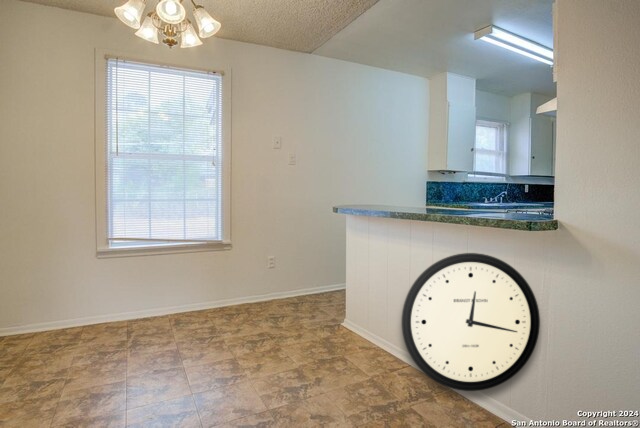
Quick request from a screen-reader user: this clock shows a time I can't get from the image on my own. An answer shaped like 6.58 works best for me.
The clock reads 12.17
